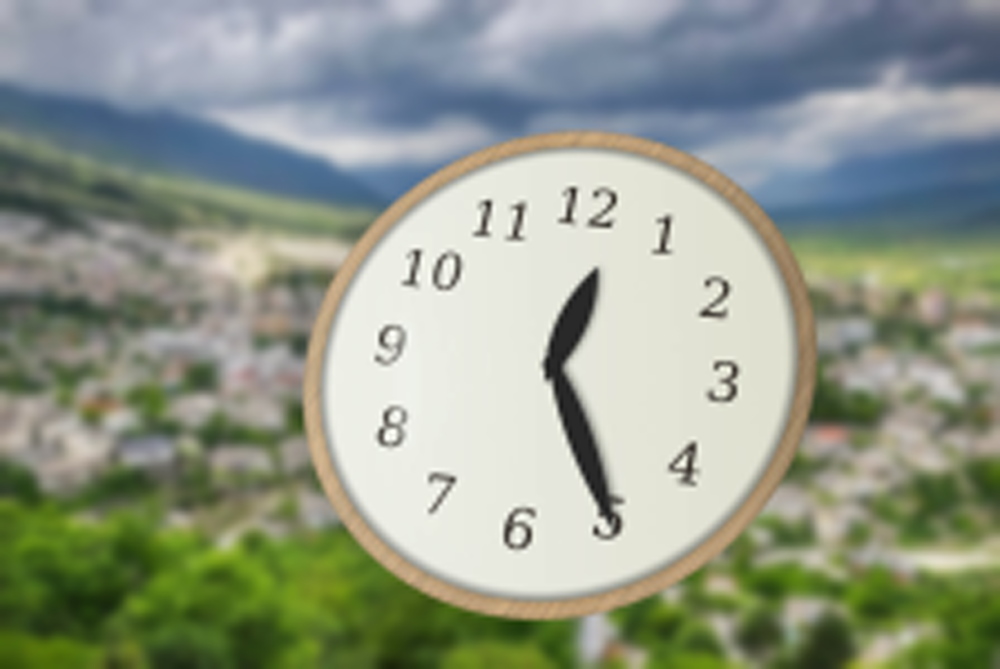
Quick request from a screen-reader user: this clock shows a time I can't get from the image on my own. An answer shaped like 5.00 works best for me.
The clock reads 12.25
